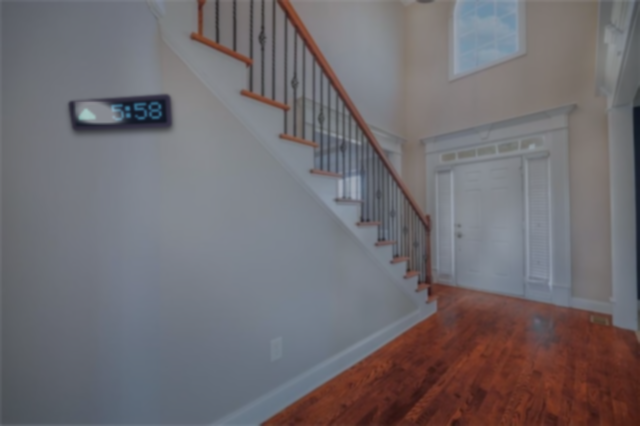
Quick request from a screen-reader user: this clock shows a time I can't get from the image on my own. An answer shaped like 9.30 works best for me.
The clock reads 5.58
